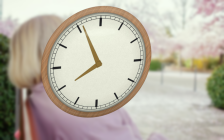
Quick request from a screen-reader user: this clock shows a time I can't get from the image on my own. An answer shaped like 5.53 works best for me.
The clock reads 7.56
